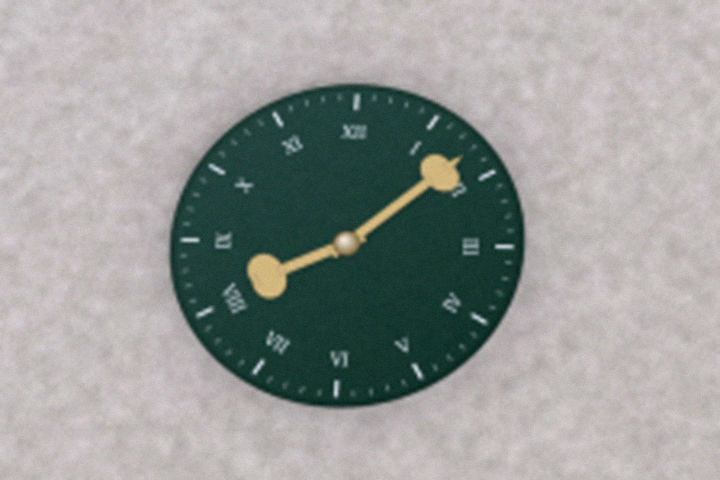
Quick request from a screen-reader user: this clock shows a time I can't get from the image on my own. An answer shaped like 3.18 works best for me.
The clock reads 8.08
